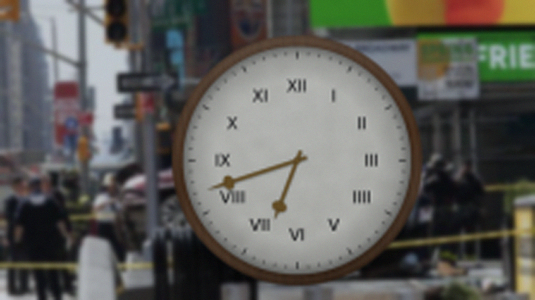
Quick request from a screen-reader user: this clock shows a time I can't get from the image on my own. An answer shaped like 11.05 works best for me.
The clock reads 6.42
